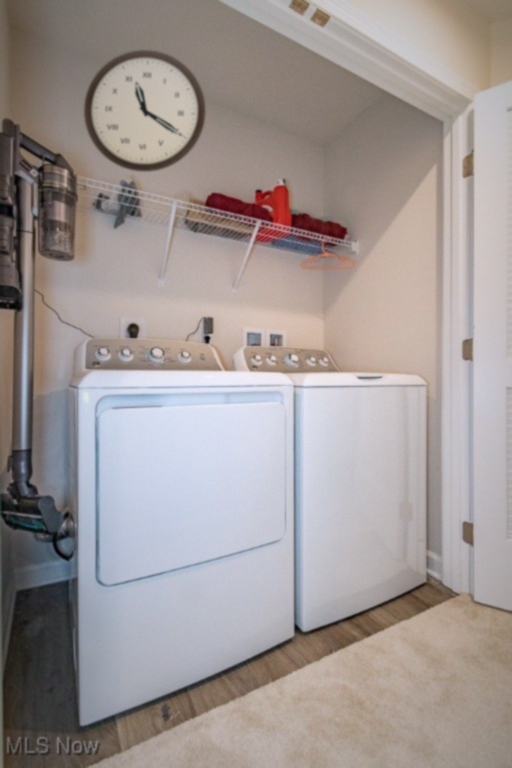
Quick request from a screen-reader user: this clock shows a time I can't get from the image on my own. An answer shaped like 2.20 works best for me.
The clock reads 11.20
